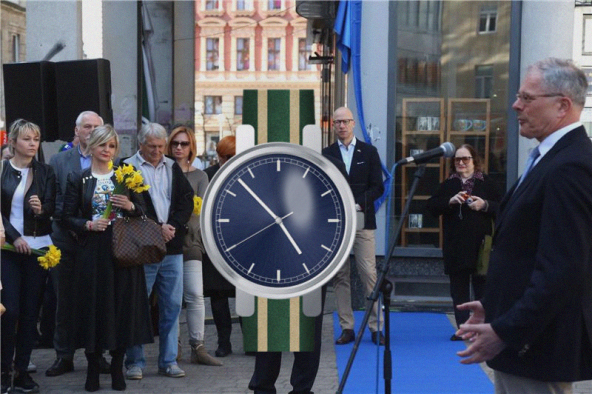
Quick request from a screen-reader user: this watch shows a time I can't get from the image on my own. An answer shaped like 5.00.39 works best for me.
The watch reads 4.52.40
